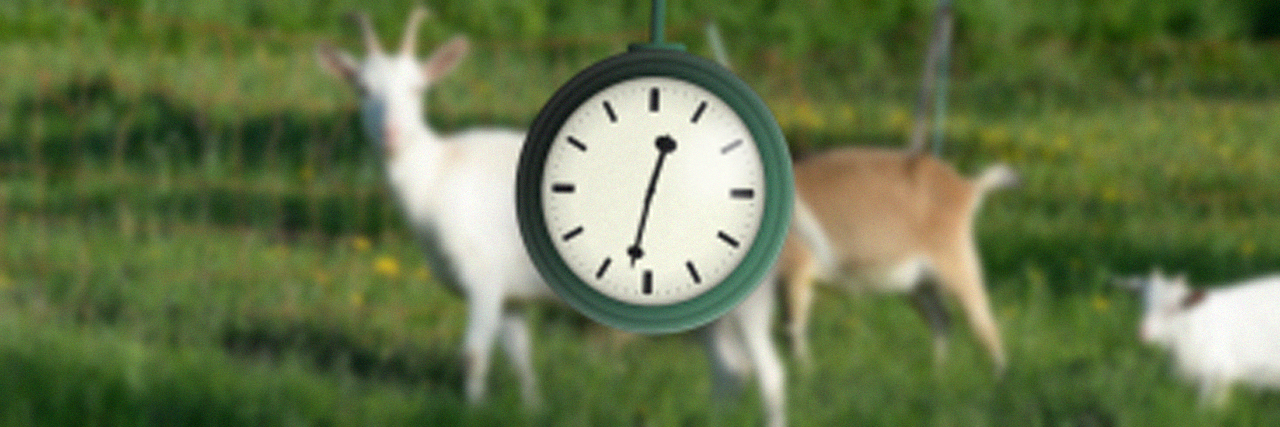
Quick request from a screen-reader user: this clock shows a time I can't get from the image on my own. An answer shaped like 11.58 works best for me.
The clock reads 12.32
